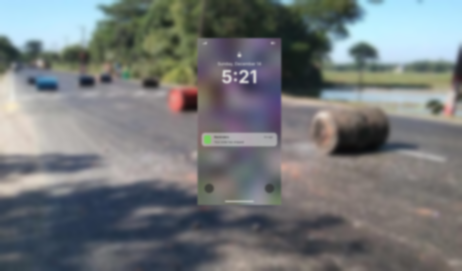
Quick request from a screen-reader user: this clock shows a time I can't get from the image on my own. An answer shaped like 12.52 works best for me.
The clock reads 5.21
